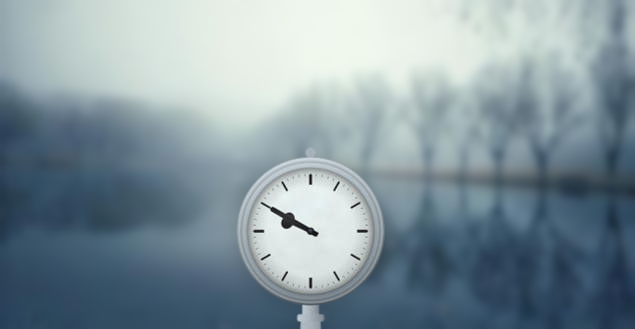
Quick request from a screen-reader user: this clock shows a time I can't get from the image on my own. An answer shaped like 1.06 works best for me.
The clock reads 9.50
